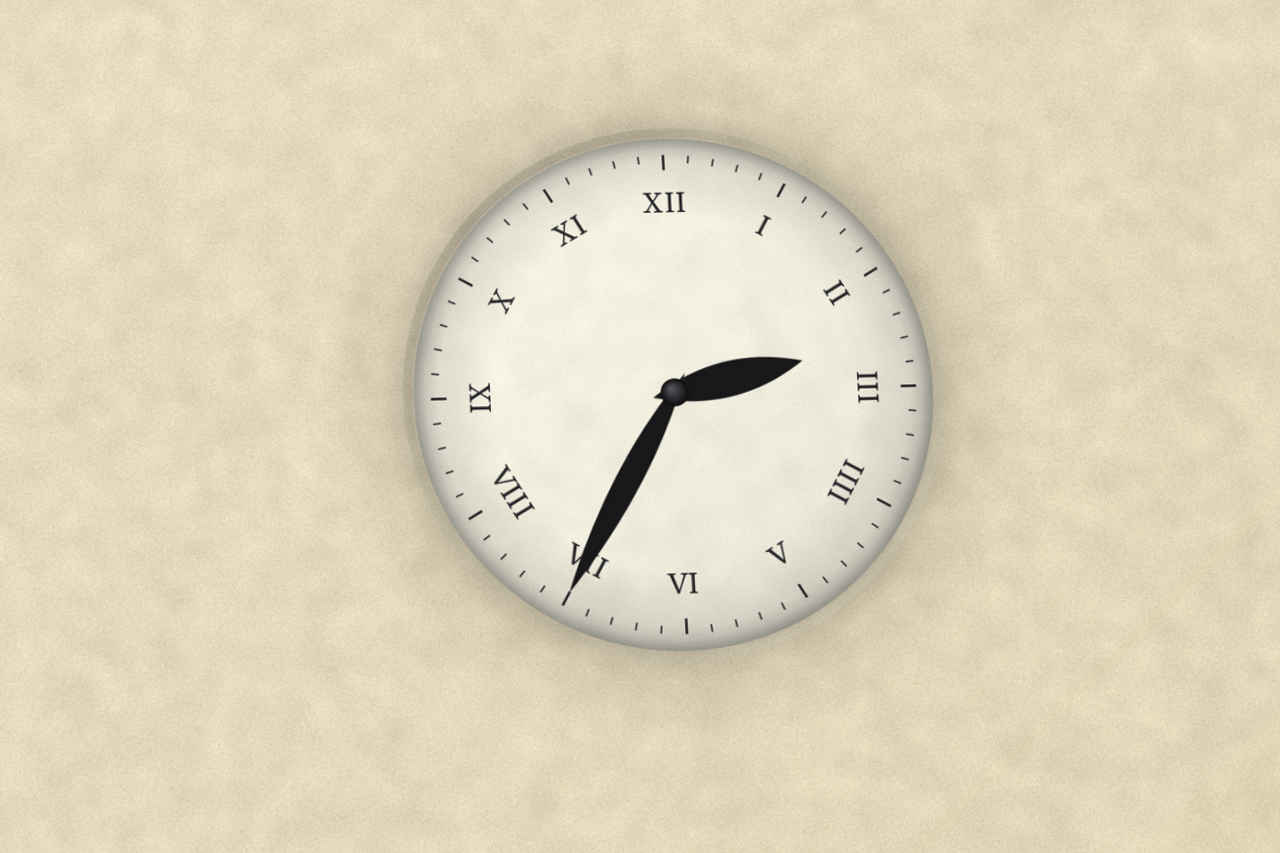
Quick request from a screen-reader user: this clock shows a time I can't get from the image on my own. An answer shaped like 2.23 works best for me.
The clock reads 2.35
